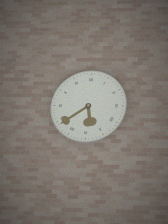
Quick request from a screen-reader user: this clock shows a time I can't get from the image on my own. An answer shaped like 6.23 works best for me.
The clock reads 5.39
